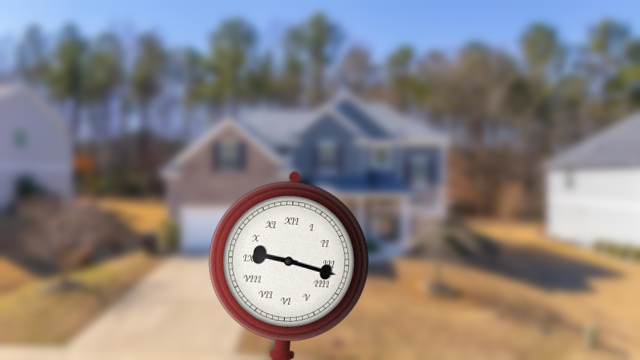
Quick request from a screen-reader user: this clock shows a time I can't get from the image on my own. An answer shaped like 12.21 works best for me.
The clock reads 9.17
